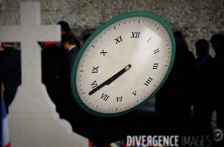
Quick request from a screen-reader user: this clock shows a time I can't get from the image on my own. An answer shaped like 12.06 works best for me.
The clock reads 7.39
